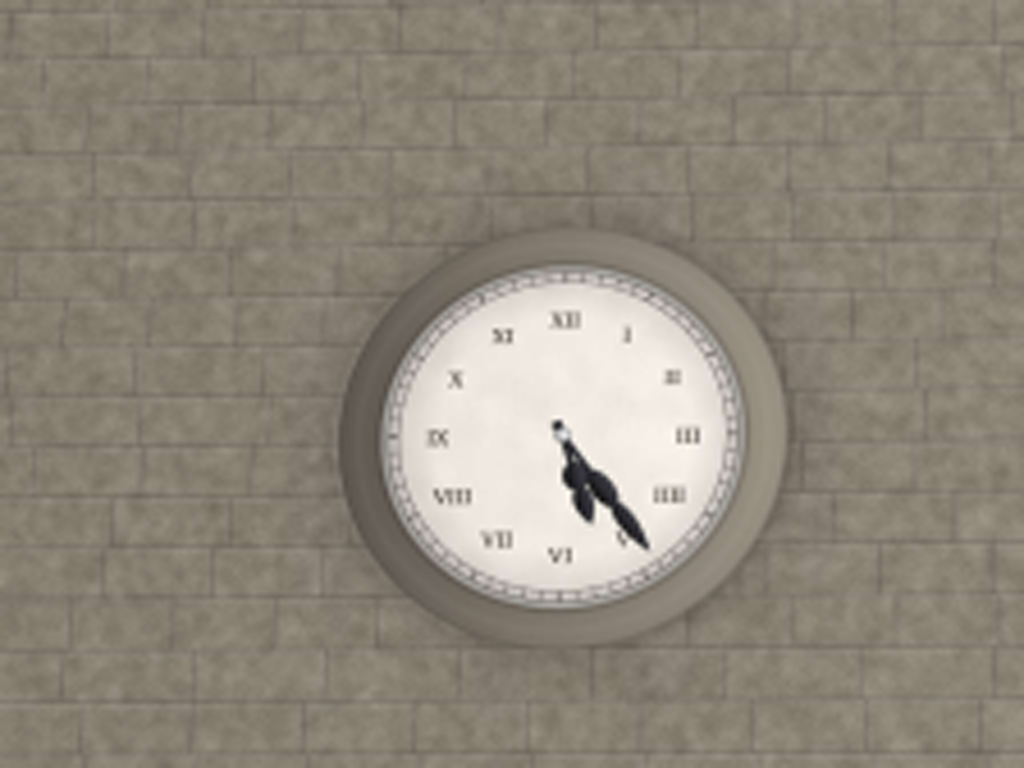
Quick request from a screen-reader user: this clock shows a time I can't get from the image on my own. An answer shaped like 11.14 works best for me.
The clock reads 5.24
